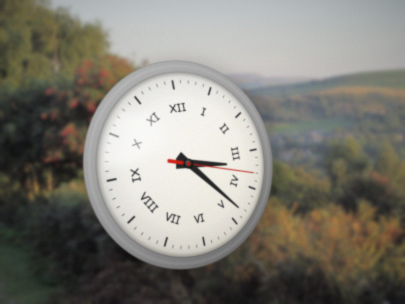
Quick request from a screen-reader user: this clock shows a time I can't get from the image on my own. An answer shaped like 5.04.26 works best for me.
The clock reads 3.23.18
